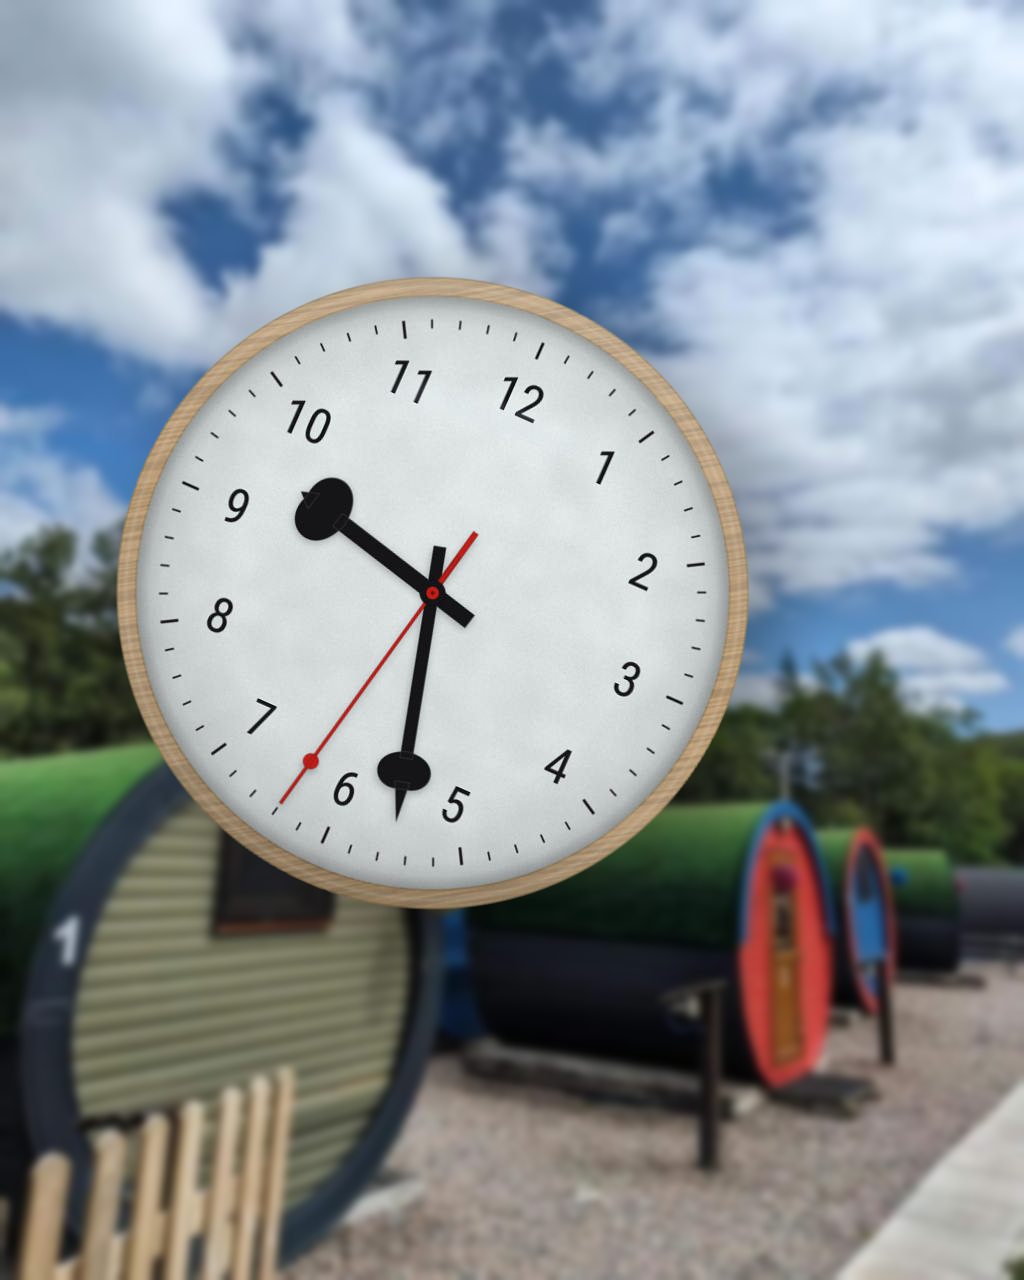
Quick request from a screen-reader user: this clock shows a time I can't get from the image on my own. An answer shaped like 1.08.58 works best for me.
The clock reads 9.27.32
